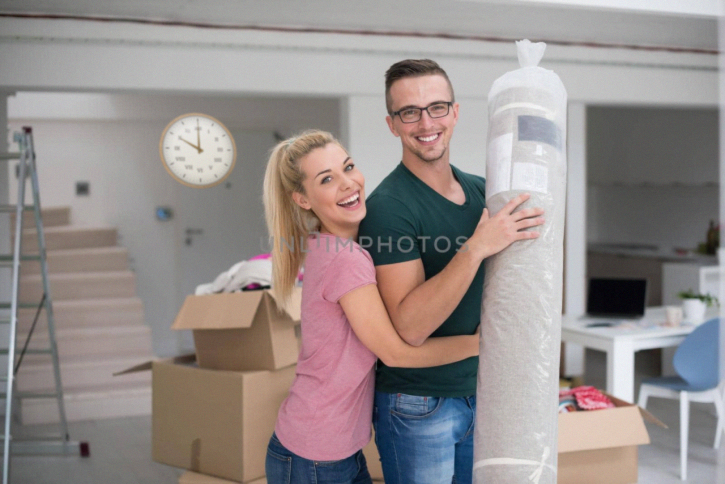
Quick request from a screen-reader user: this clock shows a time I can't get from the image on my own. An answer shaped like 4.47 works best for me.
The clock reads 10.00
